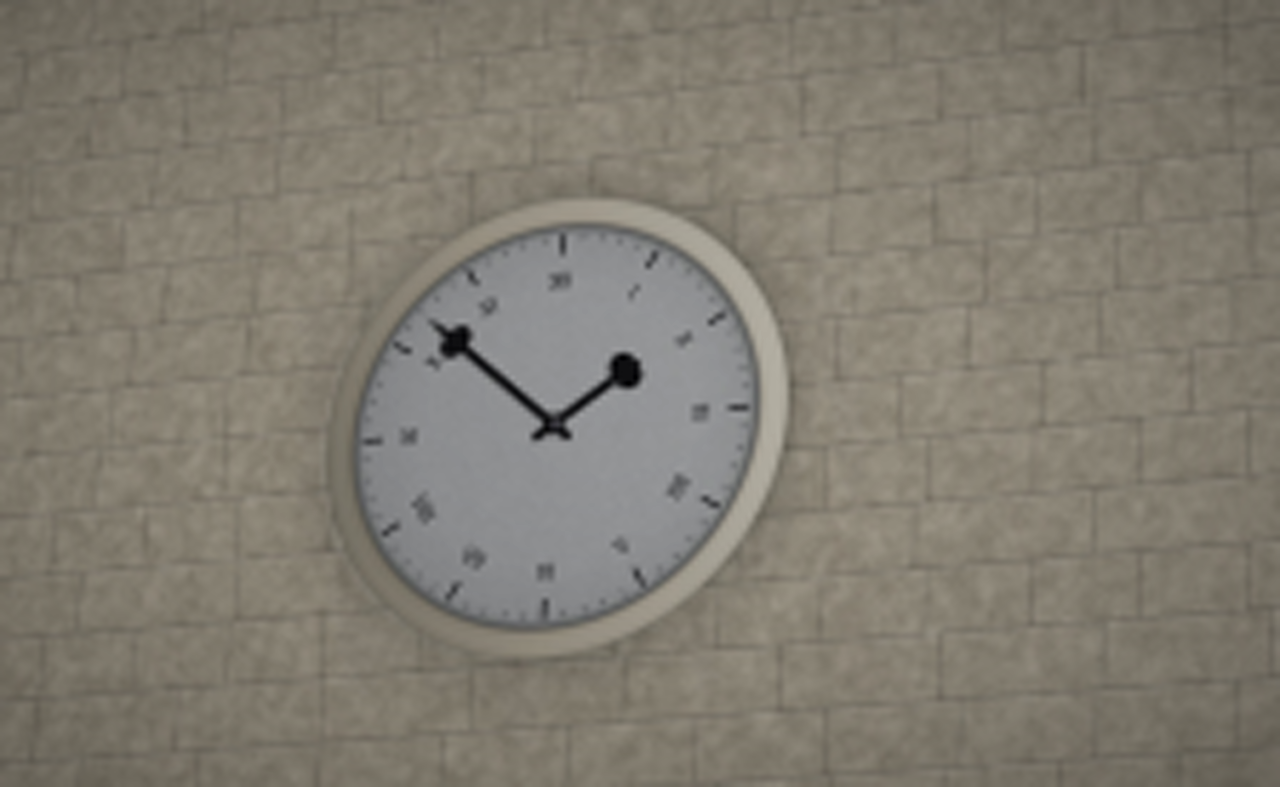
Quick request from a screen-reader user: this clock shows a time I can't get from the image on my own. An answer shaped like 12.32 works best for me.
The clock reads 1.52
